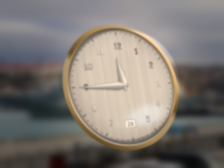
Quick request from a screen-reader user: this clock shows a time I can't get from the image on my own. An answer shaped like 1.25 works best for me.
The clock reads 11.45
